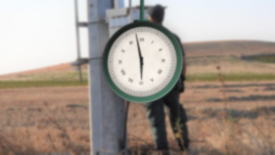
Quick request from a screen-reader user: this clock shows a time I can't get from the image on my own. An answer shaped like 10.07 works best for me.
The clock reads 5.58
